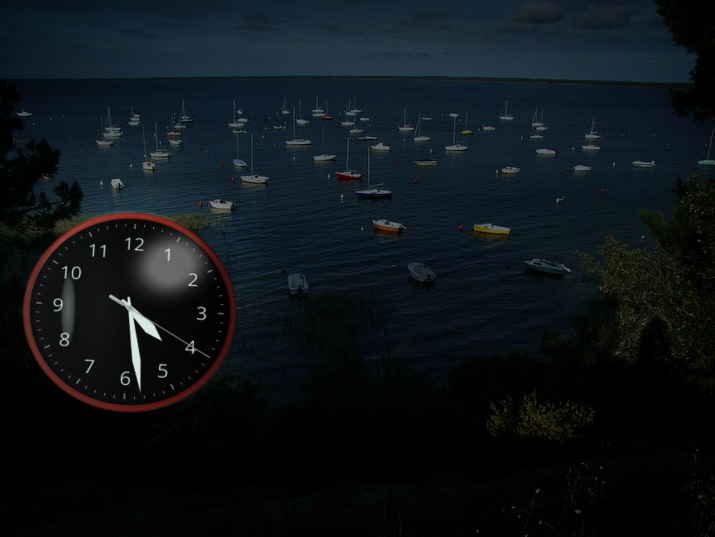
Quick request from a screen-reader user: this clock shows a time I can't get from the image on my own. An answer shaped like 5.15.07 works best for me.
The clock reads 4.28.20
